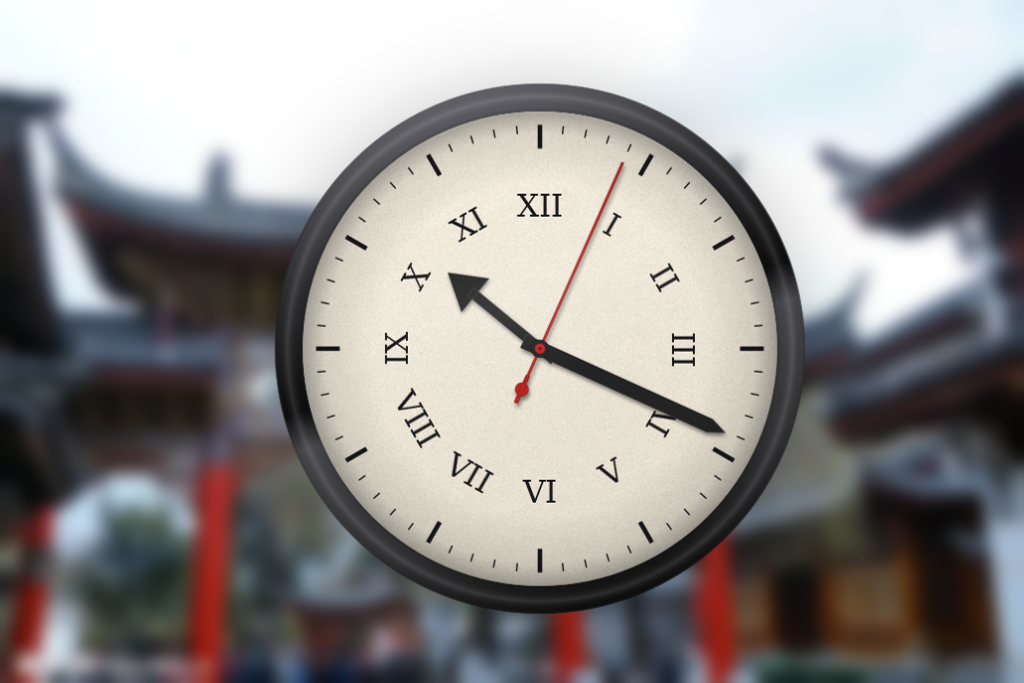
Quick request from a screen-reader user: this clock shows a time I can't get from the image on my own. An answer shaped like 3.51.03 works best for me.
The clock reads 10.19.04
